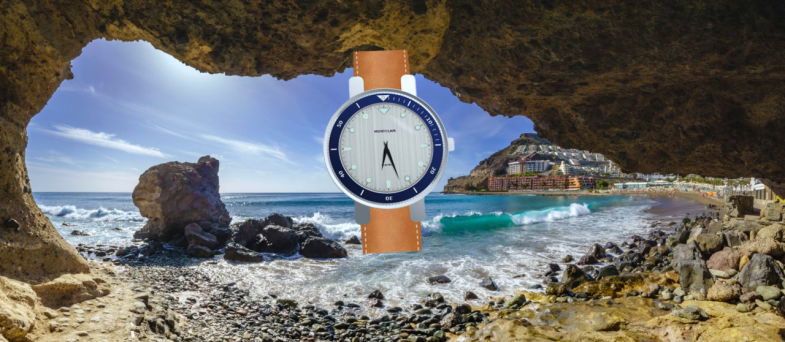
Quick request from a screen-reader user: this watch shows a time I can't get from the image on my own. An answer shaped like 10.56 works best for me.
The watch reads 6.27
